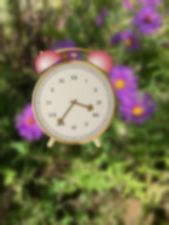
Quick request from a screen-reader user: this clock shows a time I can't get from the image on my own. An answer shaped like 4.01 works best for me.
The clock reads 3.36
